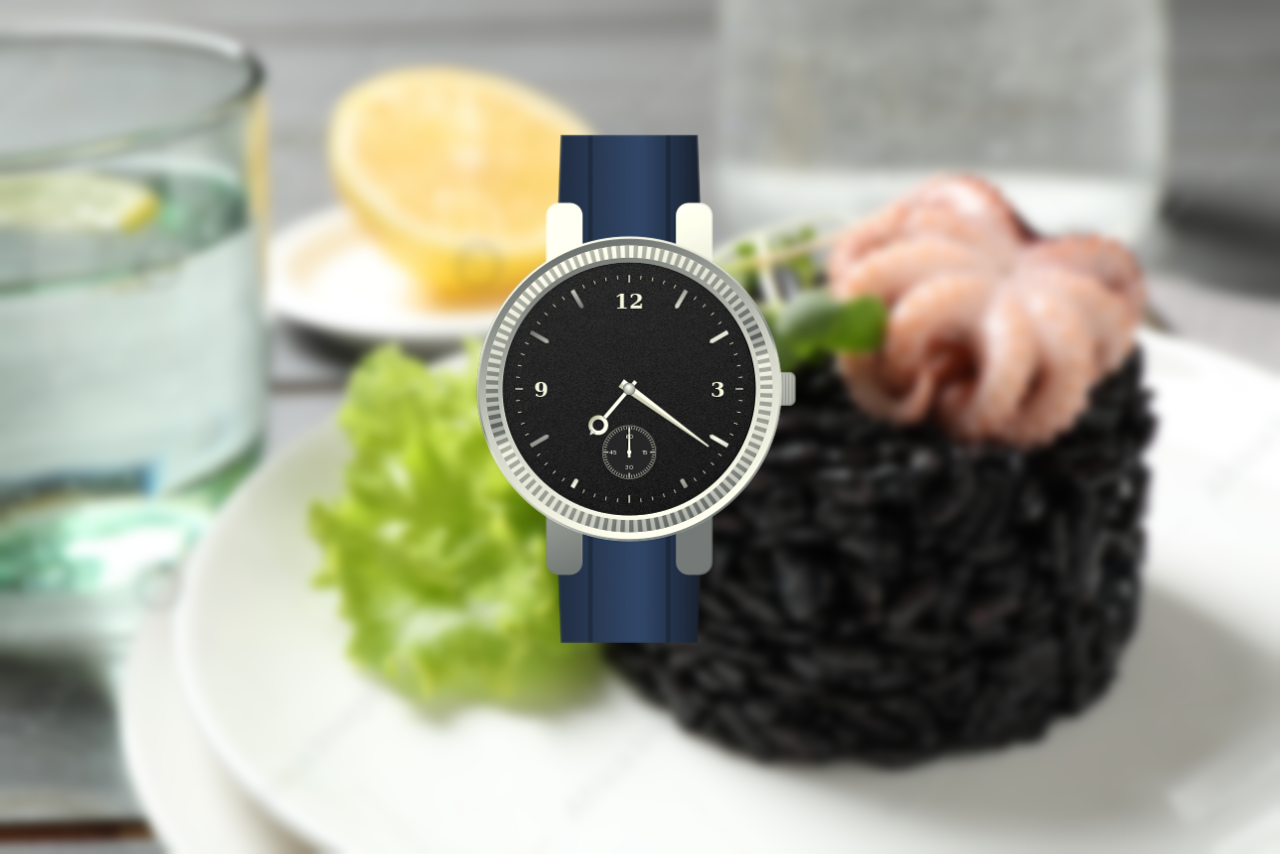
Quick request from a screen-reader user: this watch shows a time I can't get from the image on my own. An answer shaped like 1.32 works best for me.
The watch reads 7.21
